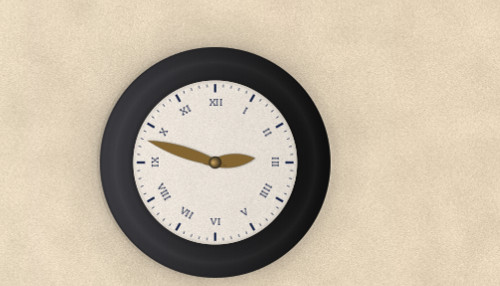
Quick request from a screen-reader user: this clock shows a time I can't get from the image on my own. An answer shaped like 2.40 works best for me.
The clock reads 2.48
